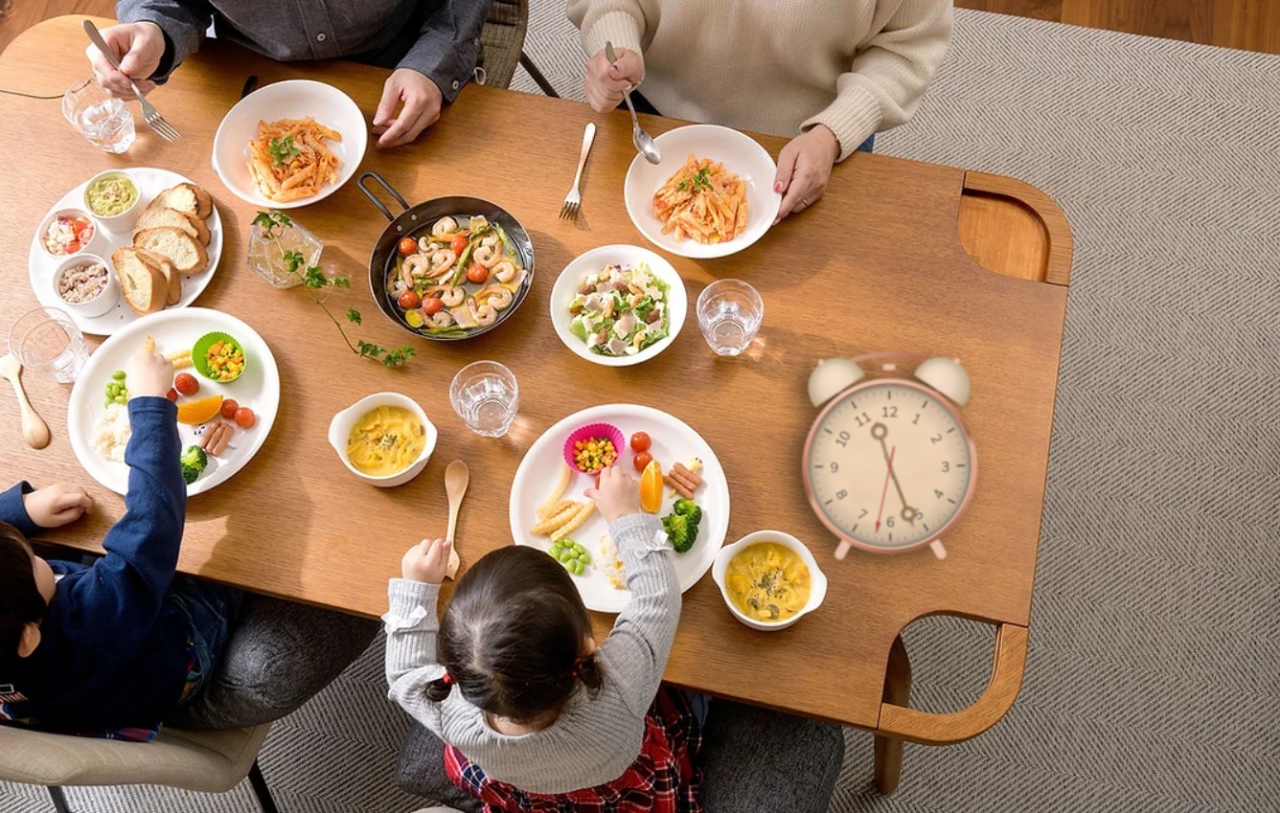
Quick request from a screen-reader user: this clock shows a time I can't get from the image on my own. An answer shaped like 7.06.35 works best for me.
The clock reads 11.26.32
